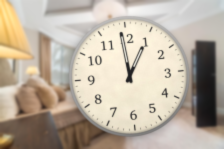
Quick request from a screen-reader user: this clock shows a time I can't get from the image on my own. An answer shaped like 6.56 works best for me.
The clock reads 12.59
